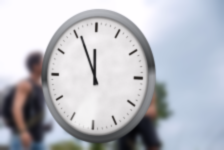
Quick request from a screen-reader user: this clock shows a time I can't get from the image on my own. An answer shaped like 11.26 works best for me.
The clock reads 11.56
